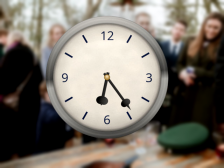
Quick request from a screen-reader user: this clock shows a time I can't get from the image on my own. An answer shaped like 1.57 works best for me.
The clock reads 6.24
